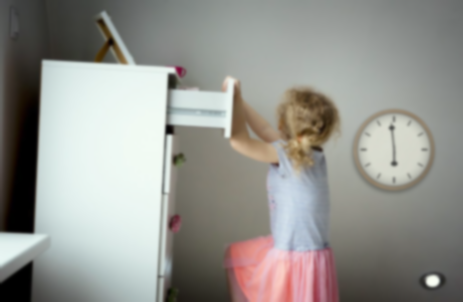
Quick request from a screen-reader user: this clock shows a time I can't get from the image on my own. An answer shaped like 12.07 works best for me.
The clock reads 5.59
